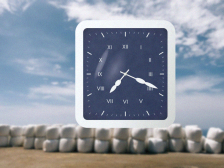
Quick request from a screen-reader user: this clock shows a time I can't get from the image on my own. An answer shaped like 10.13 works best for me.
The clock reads 7.19
